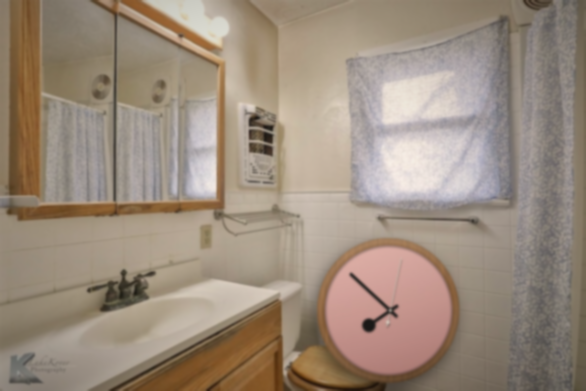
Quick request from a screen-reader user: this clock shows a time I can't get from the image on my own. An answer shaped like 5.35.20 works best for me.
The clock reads 7.52.02
